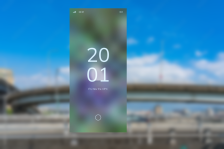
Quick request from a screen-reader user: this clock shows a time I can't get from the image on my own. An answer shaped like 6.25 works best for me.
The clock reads 20.01
